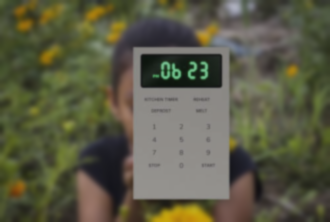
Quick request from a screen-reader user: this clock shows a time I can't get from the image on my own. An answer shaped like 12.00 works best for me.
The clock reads 6.23
